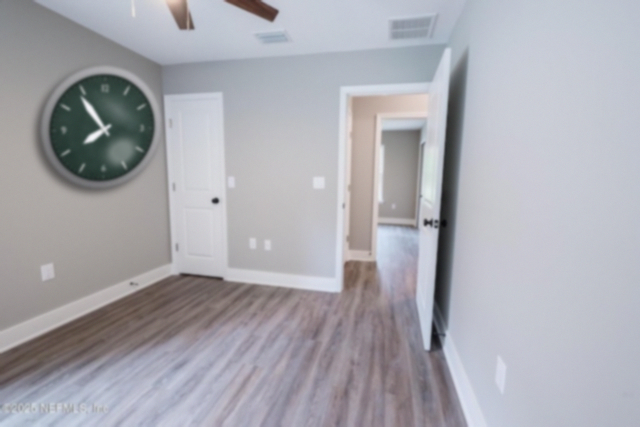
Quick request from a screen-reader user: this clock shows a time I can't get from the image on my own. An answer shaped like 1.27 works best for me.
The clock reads 7.54
